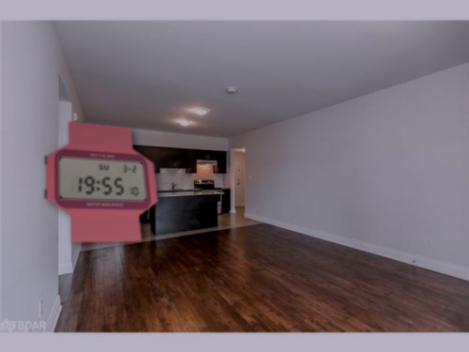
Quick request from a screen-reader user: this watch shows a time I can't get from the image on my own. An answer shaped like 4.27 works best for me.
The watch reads 19.55
